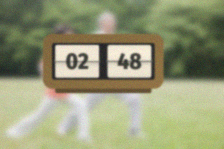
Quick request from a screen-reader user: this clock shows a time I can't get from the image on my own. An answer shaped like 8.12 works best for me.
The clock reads 2.48
